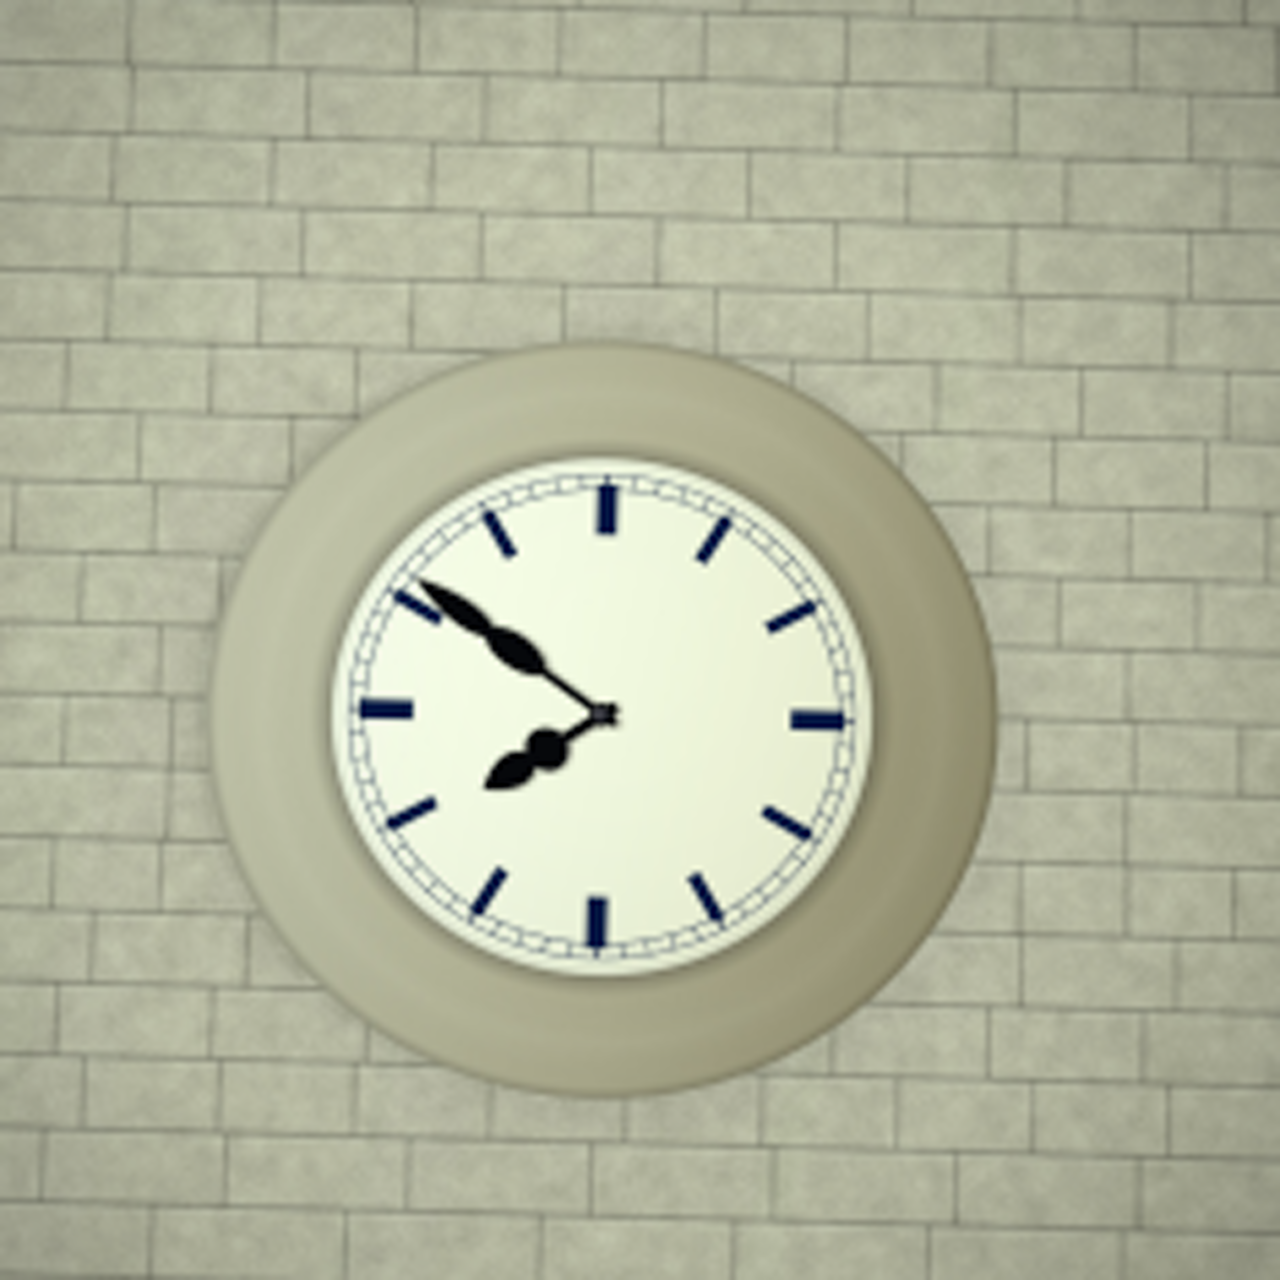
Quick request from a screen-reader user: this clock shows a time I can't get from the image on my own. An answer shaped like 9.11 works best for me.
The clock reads 7.51
